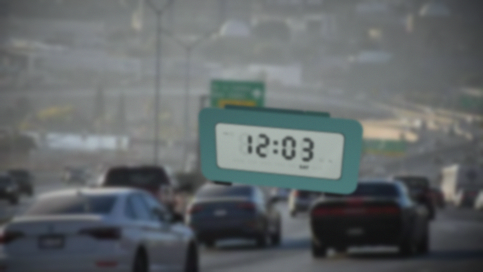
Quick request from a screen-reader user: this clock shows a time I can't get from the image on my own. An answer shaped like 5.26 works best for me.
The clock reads 12.03
